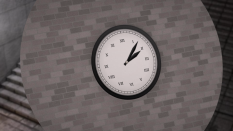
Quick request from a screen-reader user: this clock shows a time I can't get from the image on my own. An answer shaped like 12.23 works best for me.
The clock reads 2.07
